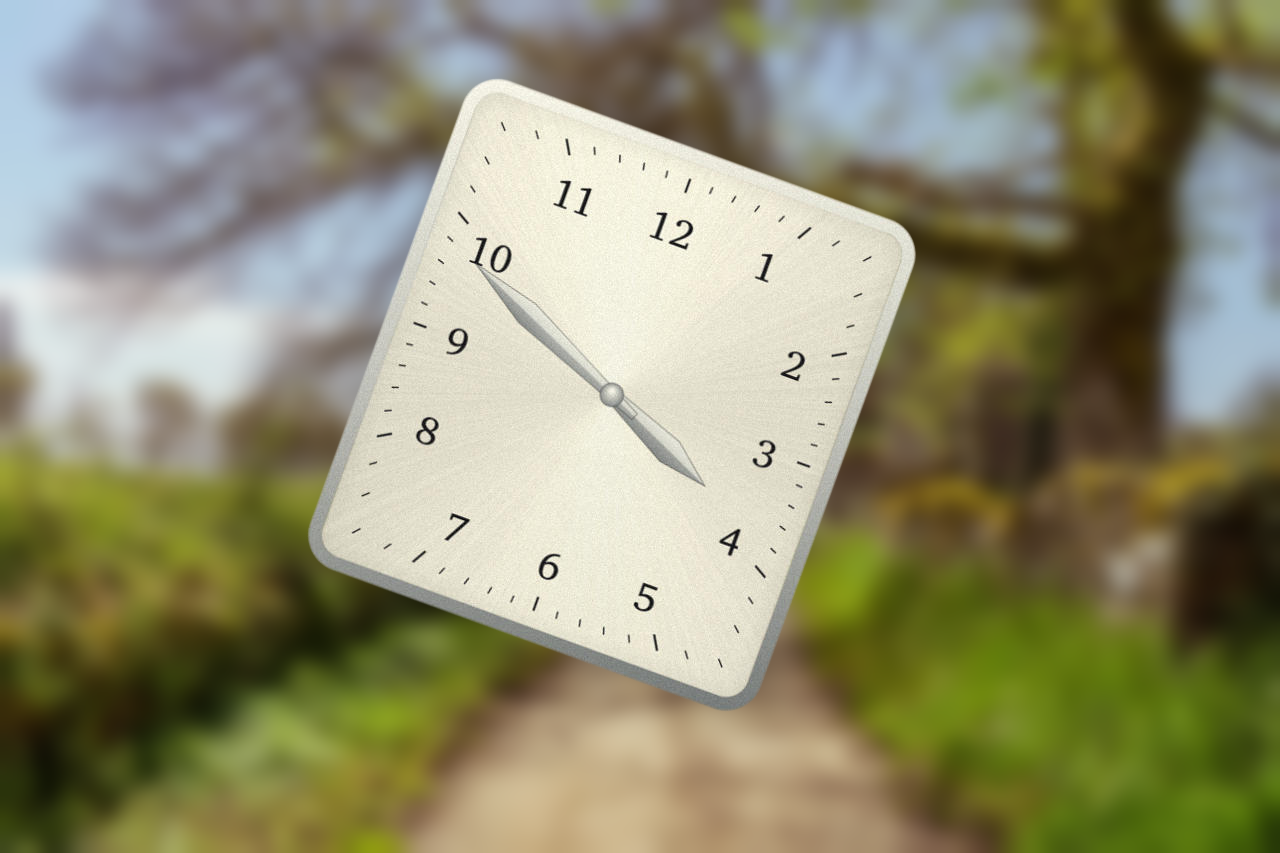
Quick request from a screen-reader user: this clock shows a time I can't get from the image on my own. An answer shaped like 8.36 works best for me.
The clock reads 3.49
